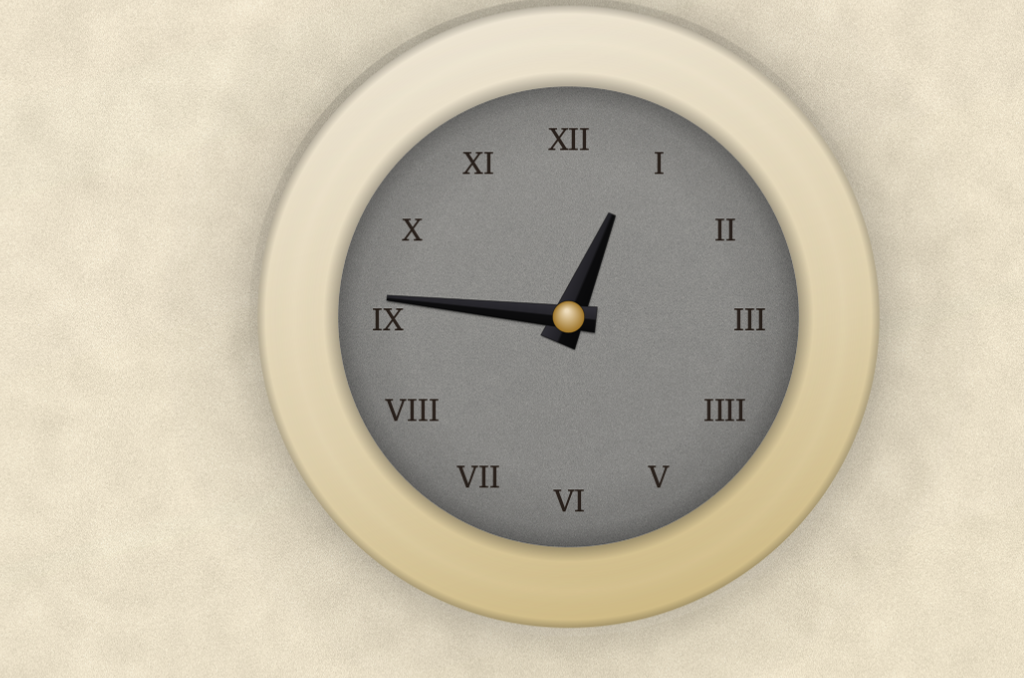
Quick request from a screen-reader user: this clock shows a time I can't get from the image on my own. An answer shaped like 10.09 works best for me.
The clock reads 12.46
